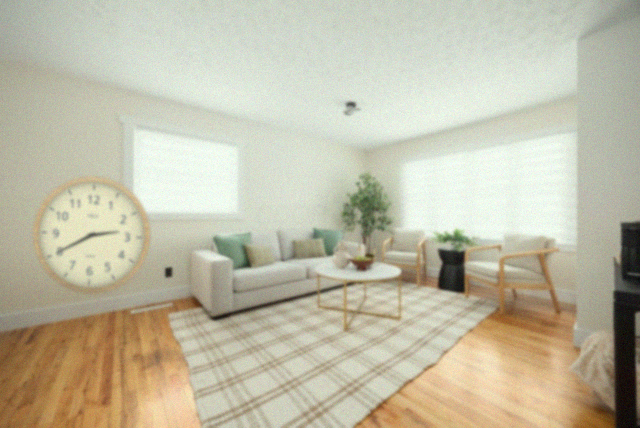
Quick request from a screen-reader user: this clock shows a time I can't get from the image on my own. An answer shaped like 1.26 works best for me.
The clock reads 2.40
